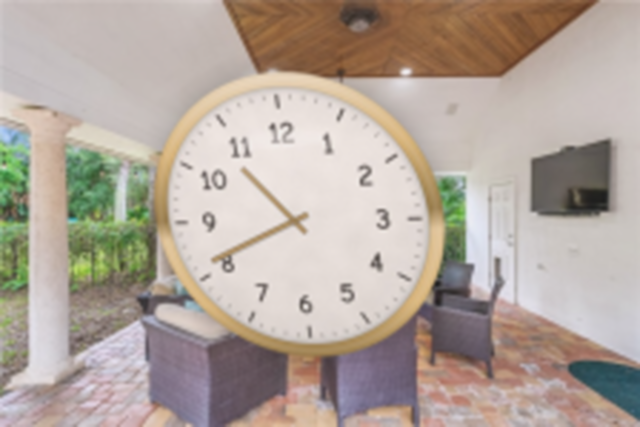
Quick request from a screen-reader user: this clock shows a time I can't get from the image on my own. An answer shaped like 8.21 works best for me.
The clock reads 10.41
